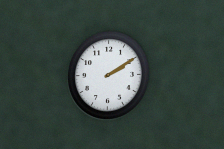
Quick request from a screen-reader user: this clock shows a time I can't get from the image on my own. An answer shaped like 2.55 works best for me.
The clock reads 2.10
